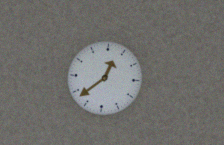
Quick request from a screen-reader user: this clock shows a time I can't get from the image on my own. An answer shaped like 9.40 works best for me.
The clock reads 12.38
